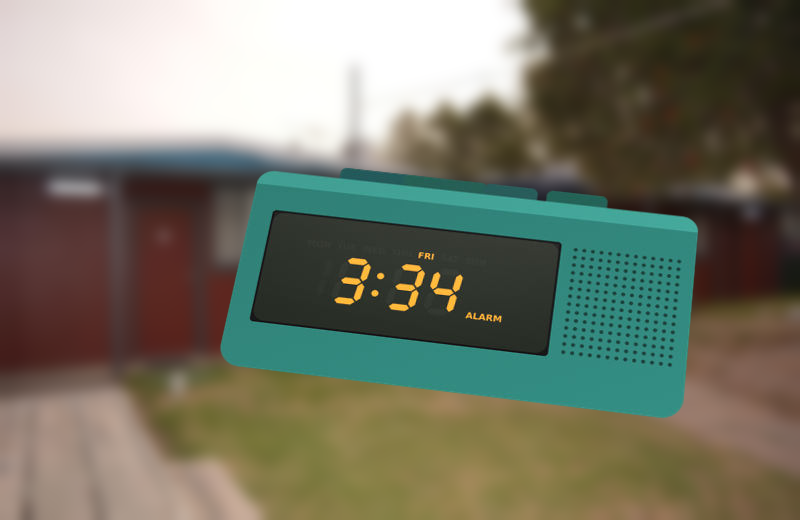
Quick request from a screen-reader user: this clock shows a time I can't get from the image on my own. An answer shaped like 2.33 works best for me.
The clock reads 3.34
